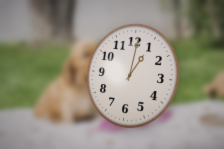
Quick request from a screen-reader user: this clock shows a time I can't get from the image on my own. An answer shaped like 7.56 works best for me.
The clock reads 1.01
